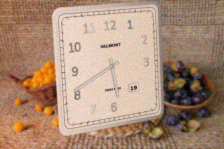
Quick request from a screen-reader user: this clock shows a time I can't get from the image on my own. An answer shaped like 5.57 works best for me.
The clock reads 5.41
